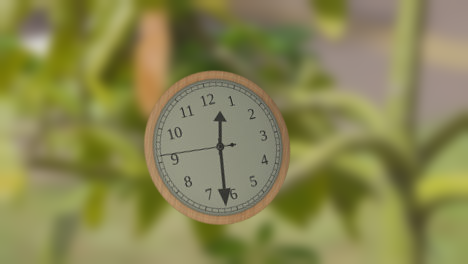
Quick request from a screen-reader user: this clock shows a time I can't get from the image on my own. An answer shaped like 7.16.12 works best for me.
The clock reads 12.31.46
